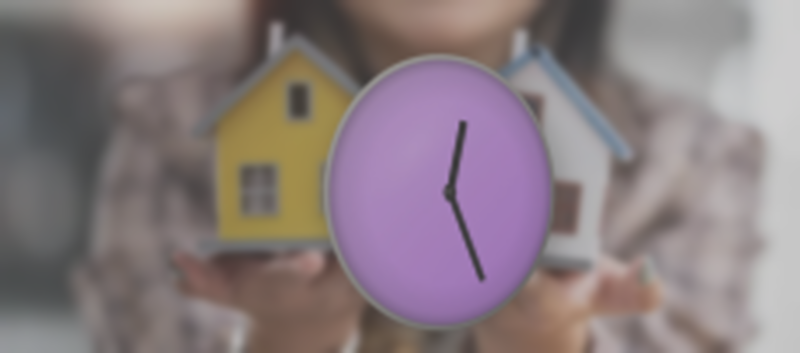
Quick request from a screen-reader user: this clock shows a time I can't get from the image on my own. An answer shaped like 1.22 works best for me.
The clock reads 12.26
